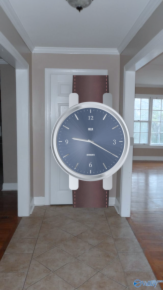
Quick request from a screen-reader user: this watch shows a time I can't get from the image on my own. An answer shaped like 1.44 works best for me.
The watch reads 9.20
